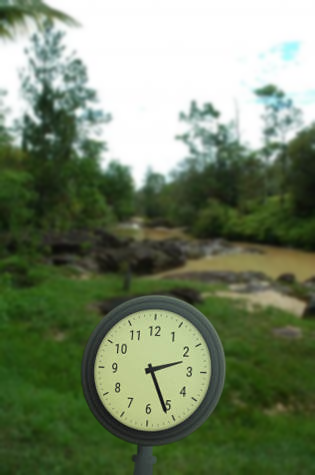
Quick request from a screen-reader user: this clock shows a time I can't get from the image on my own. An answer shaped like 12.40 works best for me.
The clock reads 2.26
